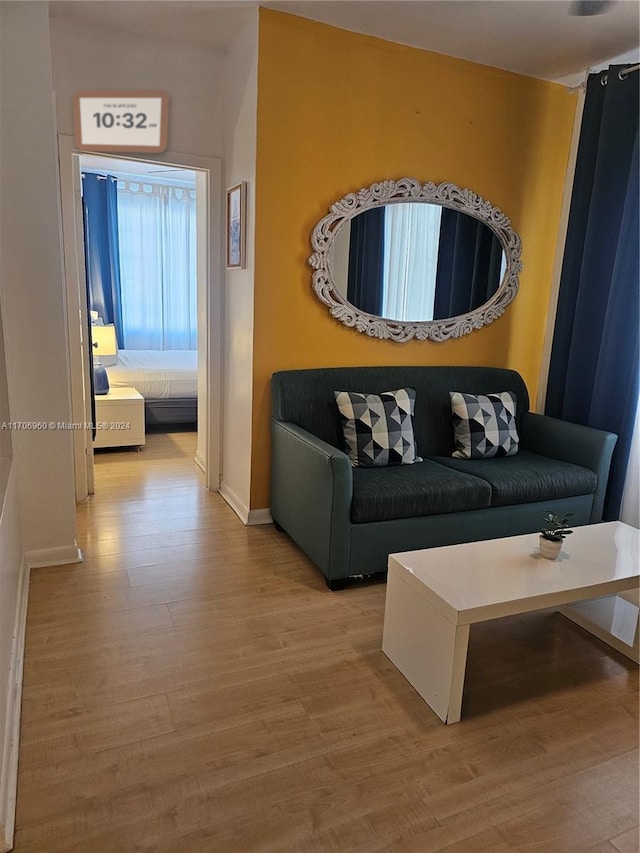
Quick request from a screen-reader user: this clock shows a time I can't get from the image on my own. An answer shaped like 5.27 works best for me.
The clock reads 10.32
